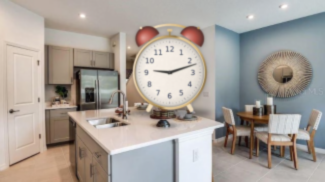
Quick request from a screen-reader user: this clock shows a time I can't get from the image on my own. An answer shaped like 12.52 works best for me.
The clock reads 9.12
